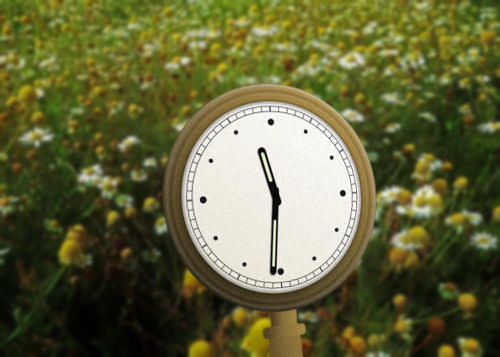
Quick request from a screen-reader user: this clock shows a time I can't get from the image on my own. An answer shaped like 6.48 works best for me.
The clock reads 11.31
